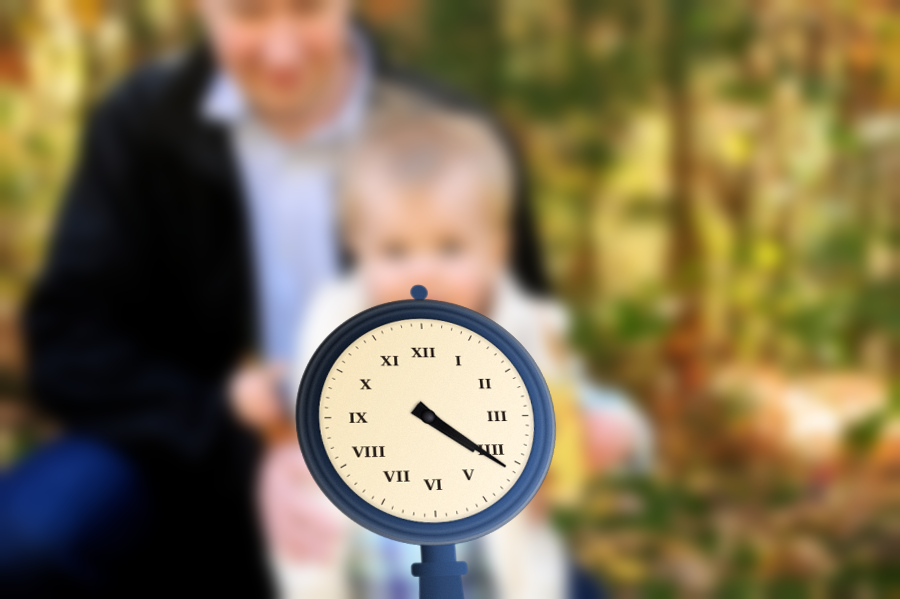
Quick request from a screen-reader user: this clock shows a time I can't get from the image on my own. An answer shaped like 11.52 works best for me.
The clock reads 4.21
